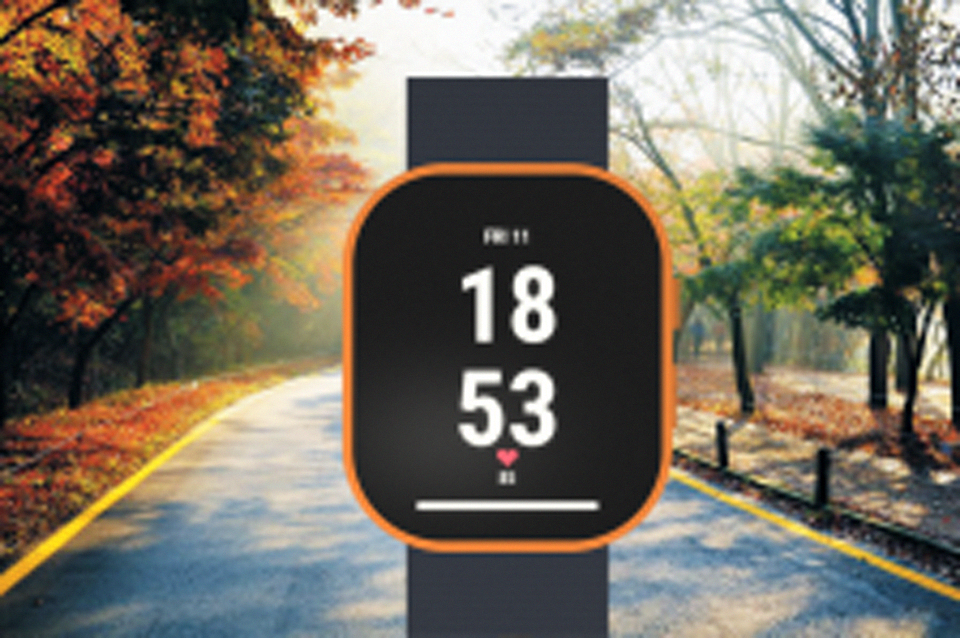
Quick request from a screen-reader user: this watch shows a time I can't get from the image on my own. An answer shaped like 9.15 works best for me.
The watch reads 18.53
